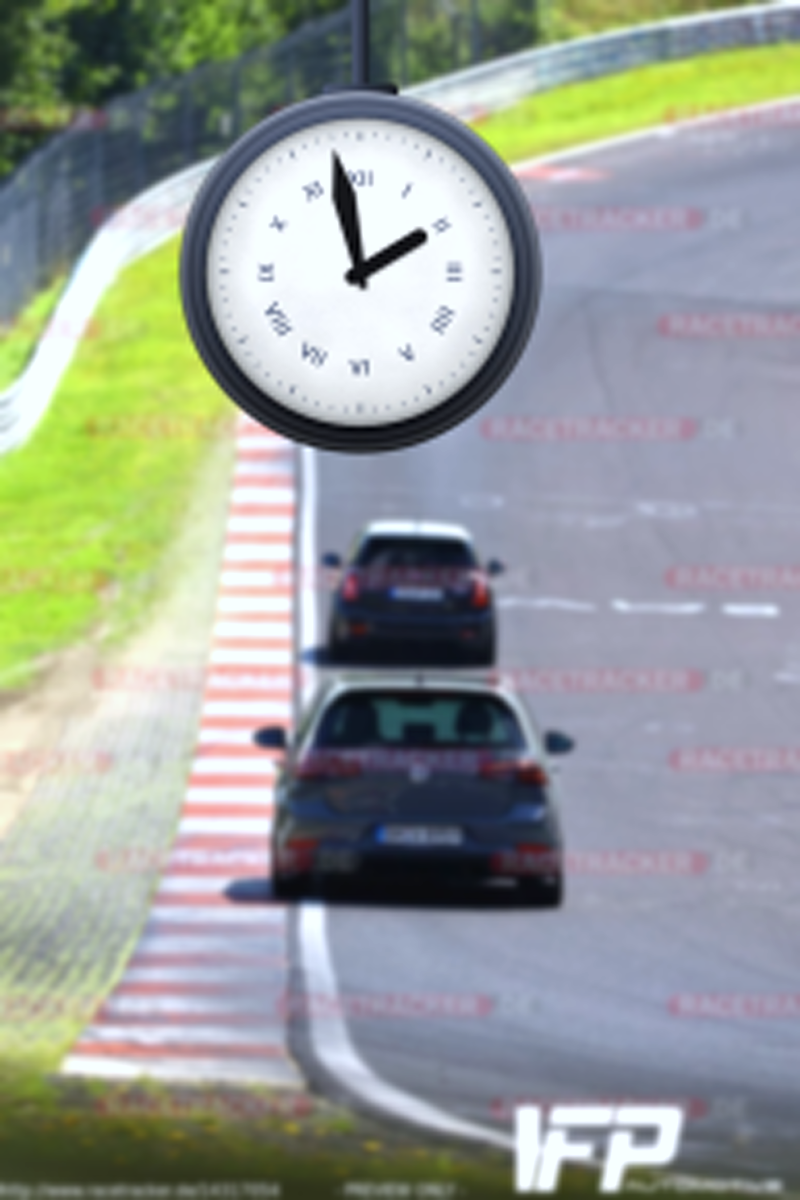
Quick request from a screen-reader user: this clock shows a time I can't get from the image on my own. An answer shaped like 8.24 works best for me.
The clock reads 1.58
